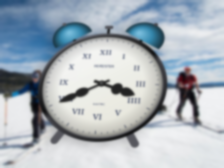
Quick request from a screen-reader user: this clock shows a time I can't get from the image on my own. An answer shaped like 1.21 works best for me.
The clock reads 3.40
